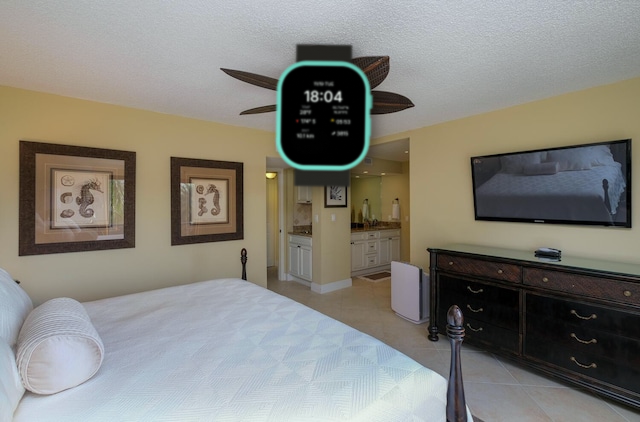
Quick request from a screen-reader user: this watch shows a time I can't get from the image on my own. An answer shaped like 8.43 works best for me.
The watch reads 18.04
